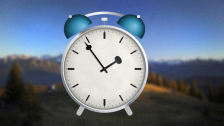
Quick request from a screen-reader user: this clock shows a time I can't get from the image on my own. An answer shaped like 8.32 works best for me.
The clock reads 1.54
